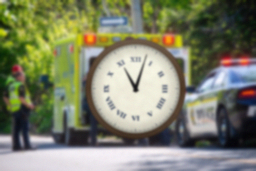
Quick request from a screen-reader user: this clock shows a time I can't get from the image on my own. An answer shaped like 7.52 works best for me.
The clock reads 11.03
